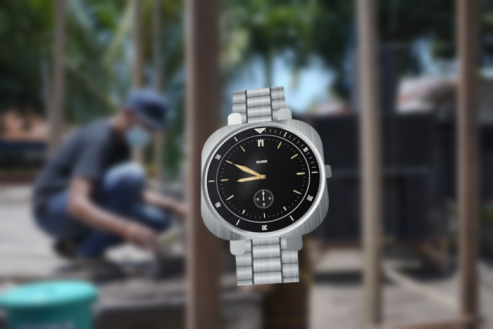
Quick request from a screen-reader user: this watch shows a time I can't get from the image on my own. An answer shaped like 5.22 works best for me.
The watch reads 8.50
